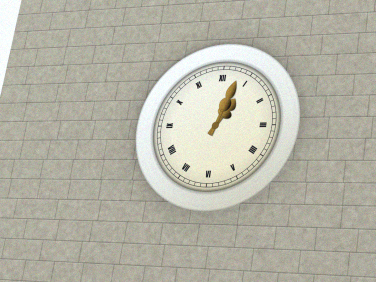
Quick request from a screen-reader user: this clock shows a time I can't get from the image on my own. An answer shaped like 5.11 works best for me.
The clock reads 1.03
